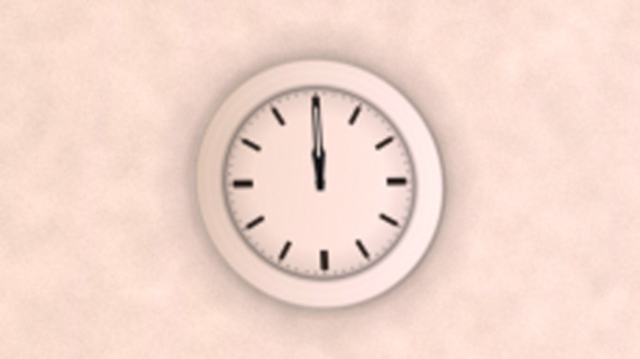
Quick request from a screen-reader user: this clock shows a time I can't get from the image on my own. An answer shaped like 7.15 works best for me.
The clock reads 12.00
